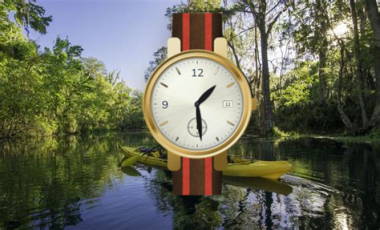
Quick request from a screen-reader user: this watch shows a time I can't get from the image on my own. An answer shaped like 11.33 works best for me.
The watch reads 1.29
